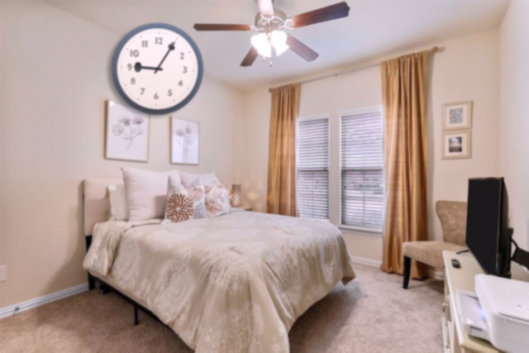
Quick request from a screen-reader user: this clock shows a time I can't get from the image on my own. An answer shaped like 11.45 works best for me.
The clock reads 9.05
